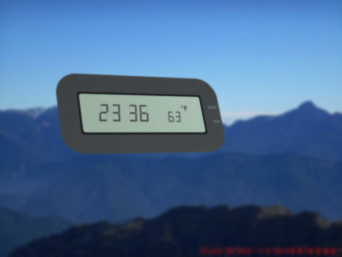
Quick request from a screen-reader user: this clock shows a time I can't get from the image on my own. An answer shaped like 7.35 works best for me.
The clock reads 23.36
